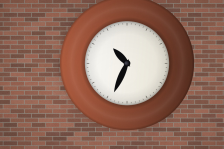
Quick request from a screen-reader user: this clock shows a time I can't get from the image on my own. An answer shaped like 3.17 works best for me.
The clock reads 10.34
